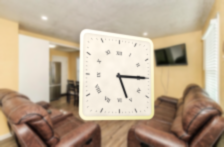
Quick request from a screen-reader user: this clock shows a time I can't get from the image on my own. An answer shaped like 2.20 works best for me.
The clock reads 5.15
